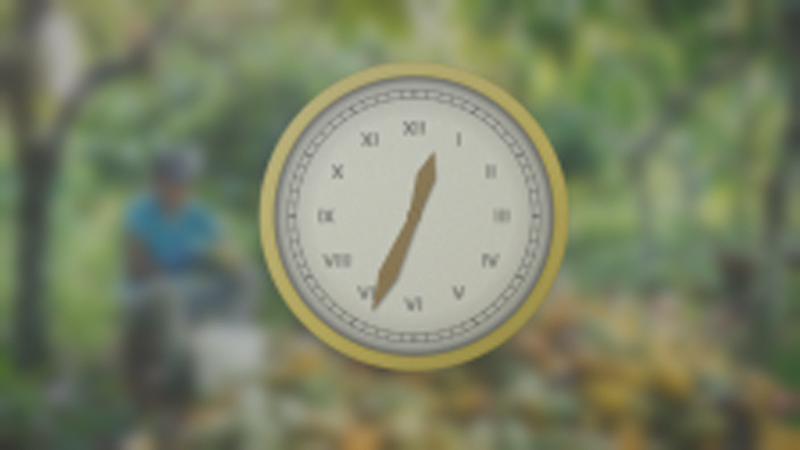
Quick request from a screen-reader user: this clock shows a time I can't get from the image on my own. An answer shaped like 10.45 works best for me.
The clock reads 12.34
